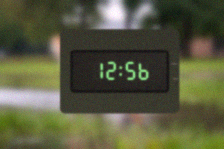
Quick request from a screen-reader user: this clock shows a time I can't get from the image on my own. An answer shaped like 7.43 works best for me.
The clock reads 12.56
